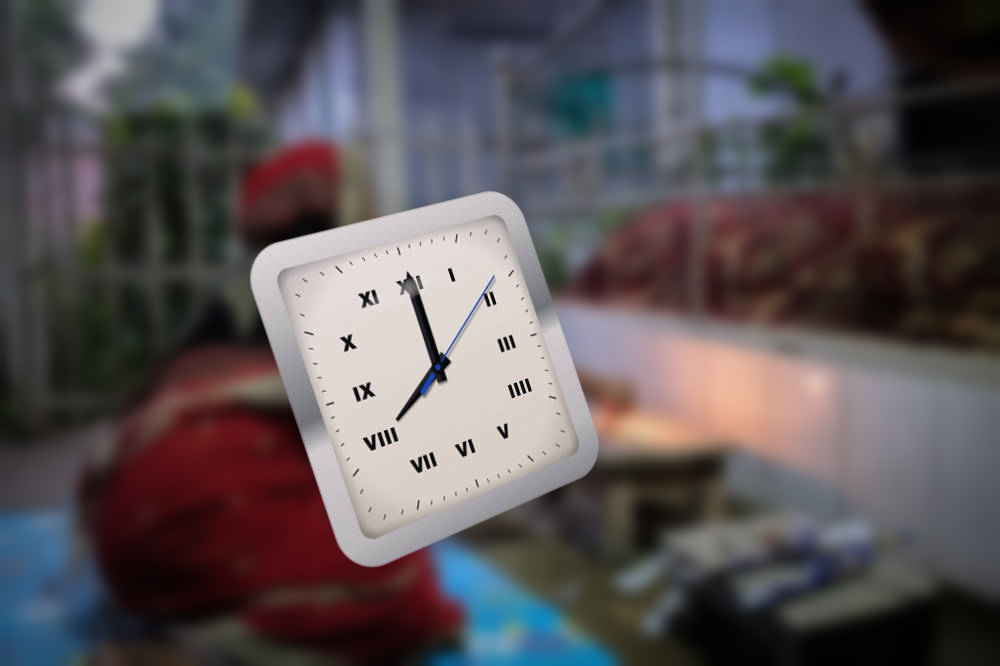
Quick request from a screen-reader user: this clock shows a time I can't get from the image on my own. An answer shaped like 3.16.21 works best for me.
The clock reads 8.00.09
